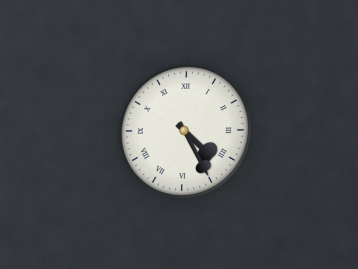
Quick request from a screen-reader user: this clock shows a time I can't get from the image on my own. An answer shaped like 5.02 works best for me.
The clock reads 4.25
